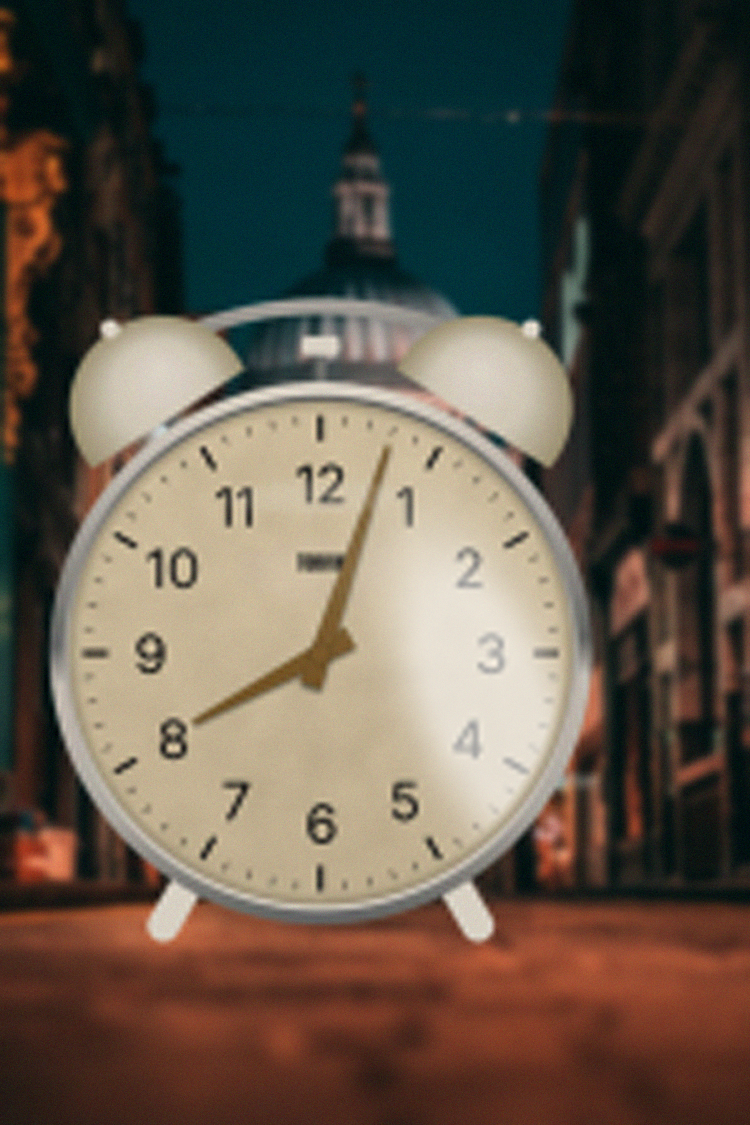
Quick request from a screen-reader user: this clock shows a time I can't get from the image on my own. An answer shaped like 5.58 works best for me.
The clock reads 8.03
